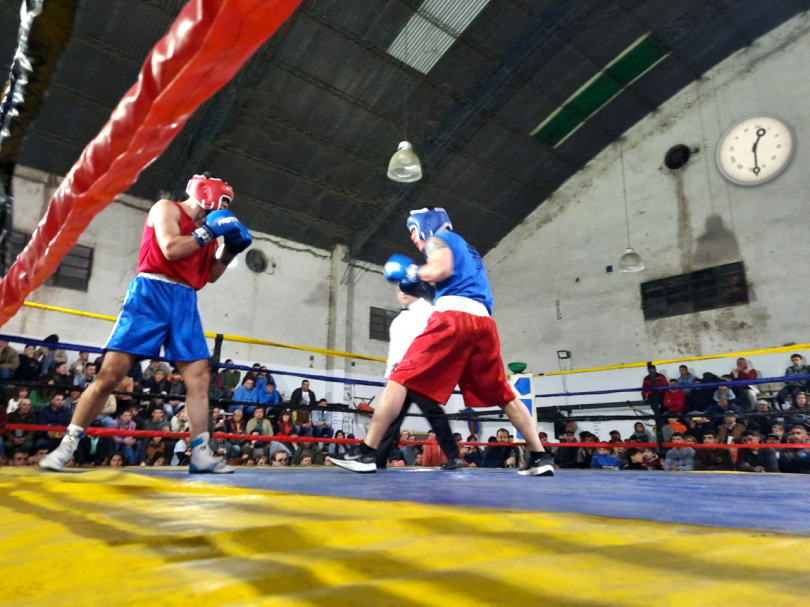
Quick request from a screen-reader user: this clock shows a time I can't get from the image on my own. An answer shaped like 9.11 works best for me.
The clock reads 12.28
